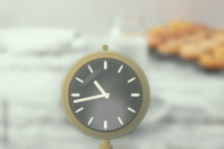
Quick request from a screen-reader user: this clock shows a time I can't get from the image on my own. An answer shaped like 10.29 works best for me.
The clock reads 10.43
